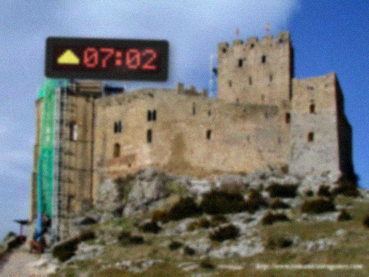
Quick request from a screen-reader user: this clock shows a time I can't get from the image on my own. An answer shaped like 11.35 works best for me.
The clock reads 7.02
